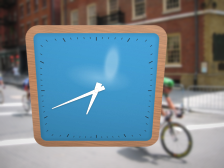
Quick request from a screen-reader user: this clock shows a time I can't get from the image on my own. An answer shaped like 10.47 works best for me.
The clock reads 6.41
